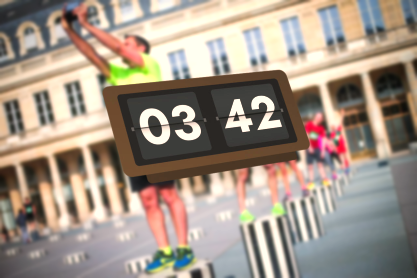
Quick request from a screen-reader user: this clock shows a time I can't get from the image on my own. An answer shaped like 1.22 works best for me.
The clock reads 3.42
